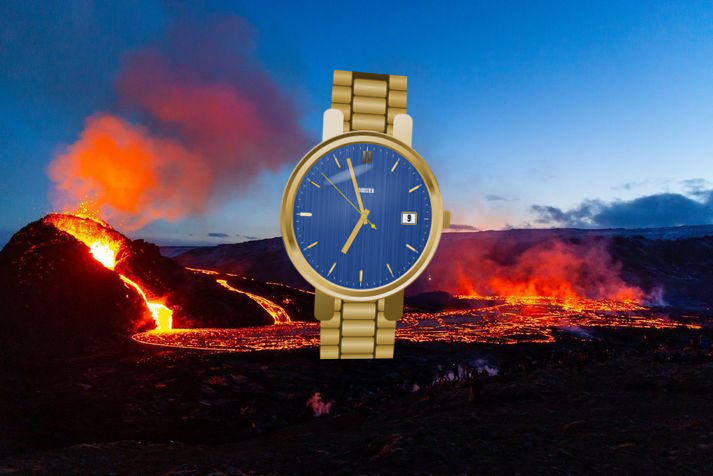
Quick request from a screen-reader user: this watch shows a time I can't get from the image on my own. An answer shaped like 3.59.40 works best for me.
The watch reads 6.56.52
